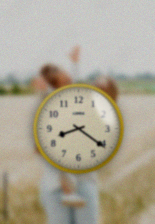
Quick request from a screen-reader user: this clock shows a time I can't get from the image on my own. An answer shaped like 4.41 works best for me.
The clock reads 8.21
